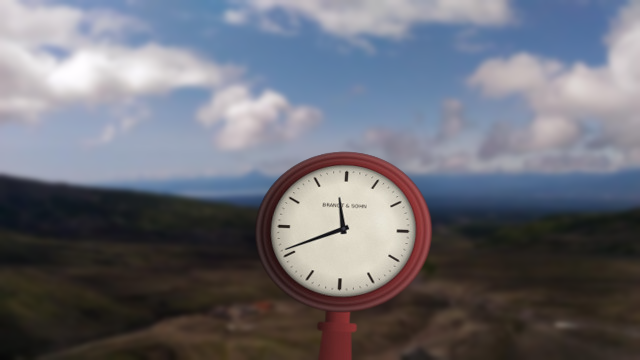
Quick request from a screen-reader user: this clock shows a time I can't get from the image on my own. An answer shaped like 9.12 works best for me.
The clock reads 11.41
